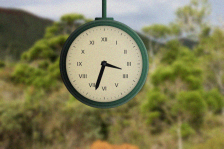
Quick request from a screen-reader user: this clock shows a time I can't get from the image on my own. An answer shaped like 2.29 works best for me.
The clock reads 3.33
